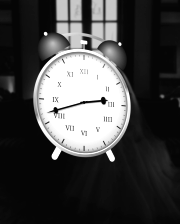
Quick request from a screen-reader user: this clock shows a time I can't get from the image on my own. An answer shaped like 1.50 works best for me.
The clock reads 2.42
